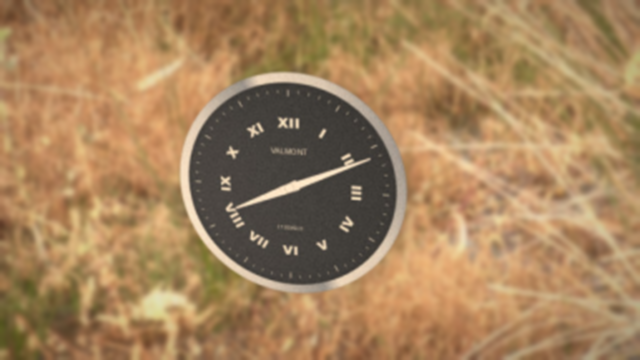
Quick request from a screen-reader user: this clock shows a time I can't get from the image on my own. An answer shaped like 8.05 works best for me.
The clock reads 8.11
